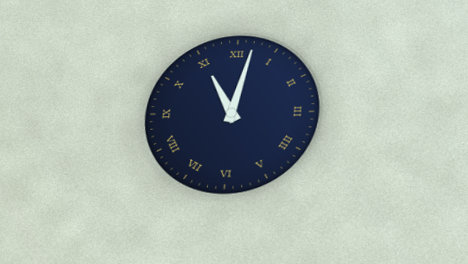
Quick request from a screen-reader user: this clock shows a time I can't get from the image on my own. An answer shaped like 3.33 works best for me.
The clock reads 11.02
